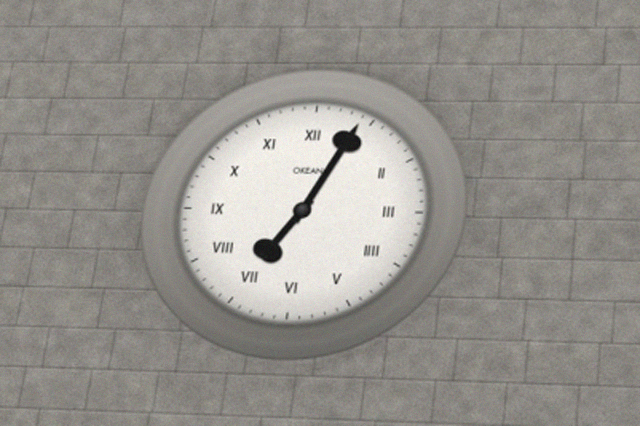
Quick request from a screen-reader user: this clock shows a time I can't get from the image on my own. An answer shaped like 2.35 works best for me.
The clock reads 7.04
